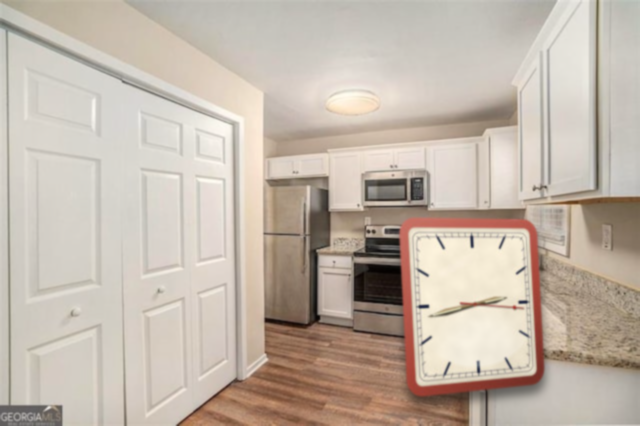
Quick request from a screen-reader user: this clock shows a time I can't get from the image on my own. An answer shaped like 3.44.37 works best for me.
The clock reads 2.43.16
